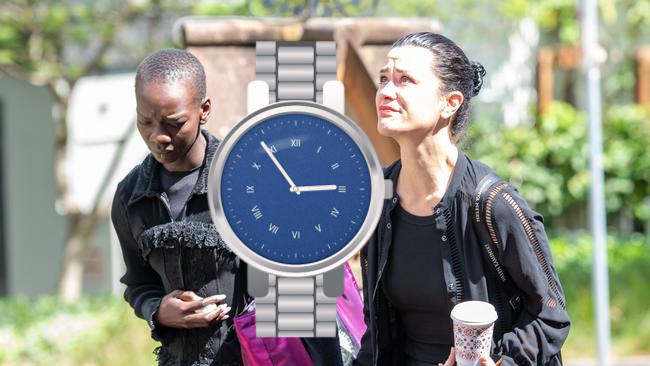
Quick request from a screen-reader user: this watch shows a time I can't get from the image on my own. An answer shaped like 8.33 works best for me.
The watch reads 2.54
